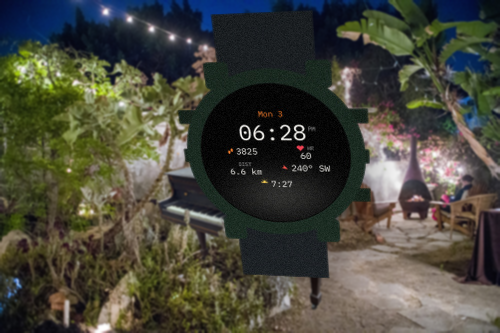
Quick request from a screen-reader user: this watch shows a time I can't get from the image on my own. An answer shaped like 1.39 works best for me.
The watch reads 6.28
